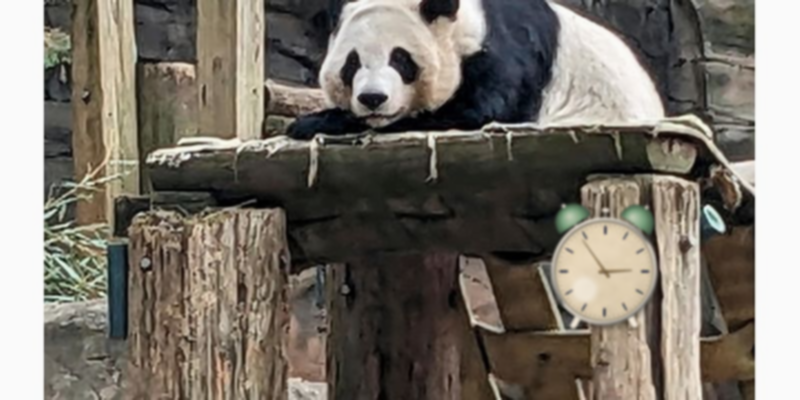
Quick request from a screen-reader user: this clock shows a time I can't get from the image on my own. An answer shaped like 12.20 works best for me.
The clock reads 2.54
